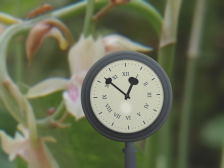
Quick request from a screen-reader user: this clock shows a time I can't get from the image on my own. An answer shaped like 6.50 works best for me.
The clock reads 12.52
